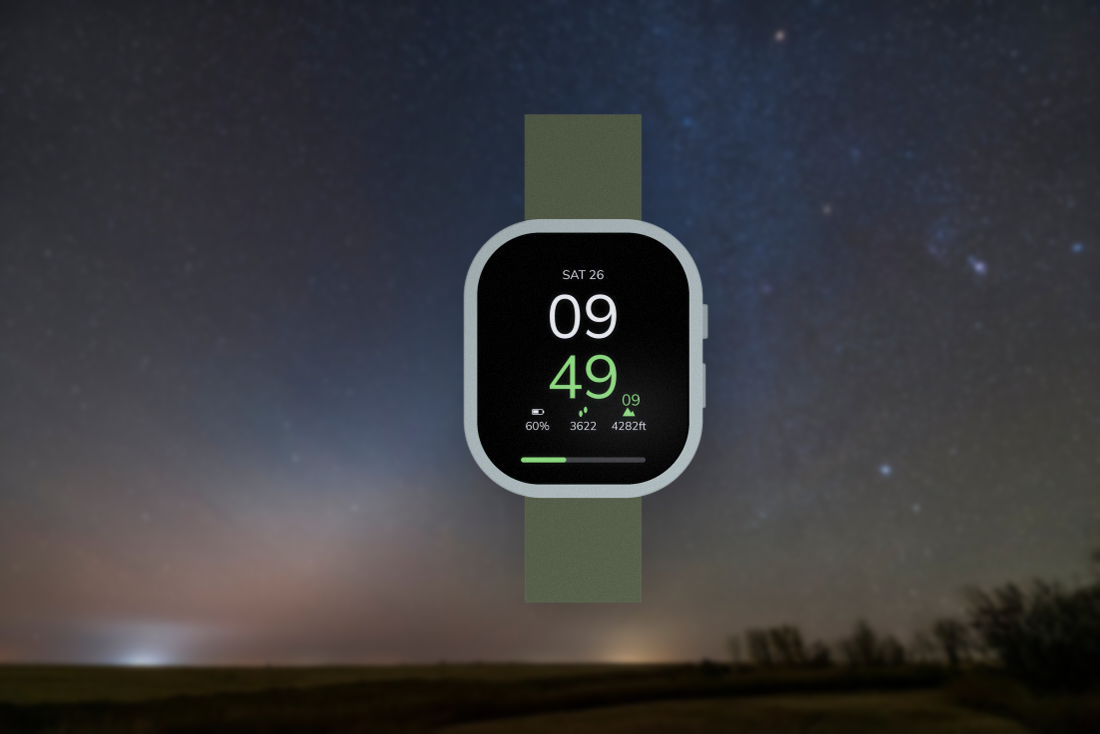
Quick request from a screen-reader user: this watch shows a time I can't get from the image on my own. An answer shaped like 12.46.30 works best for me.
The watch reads 9.49.09
